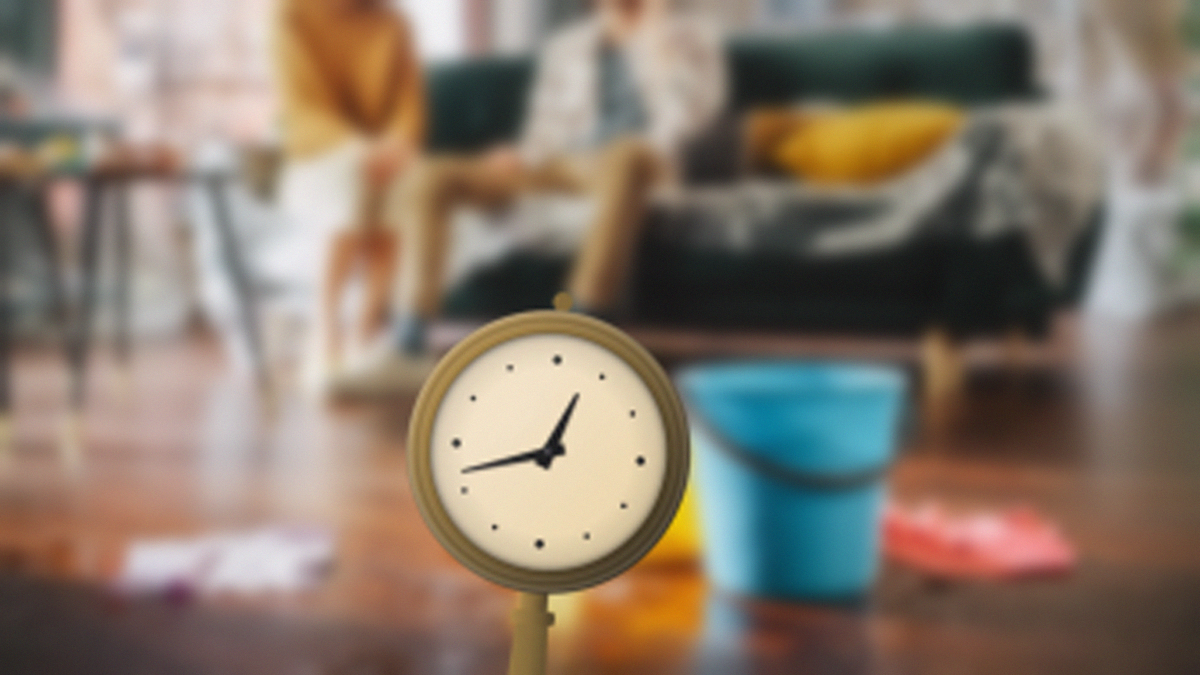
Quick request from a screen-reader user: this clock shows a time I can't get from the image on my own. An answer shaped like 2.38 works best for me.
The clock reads 12.42
